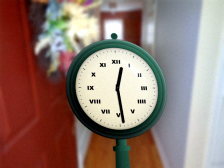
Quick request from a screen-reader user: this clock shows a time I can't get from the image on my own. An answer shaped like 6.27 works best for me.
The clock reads 12.29
